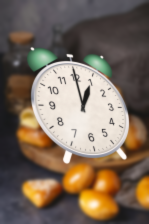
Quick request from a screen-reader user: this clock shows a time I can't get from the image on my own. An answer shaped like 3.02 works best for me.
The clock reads 1.00
